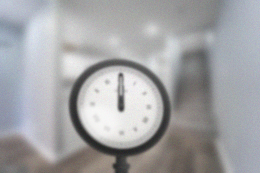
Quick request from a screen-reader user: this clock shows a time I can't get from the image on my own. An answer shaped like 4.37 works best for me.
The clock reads 12.00
